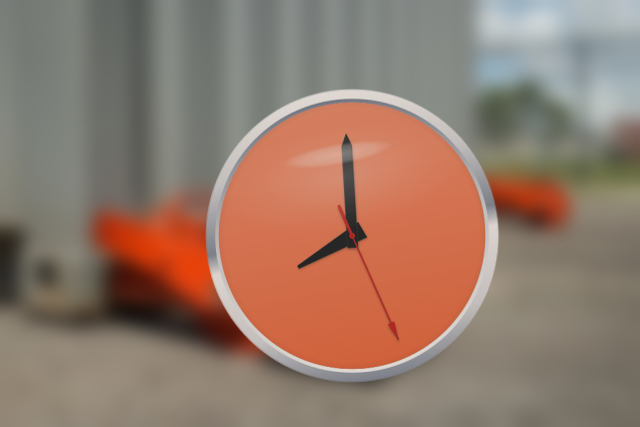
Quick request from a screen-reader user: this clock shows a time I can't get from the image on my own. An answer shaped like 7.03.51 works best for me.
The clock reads 7.59.26
